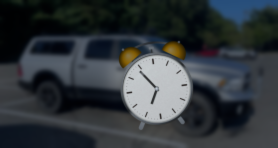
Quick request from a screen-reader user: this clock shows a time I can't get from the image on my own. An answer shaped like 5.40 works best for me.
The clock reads 6.54
